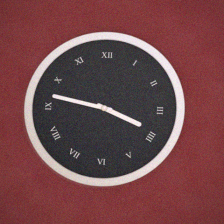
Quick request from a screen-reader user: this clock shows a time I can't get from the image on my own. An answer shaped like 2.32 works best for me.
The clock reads 3.47
